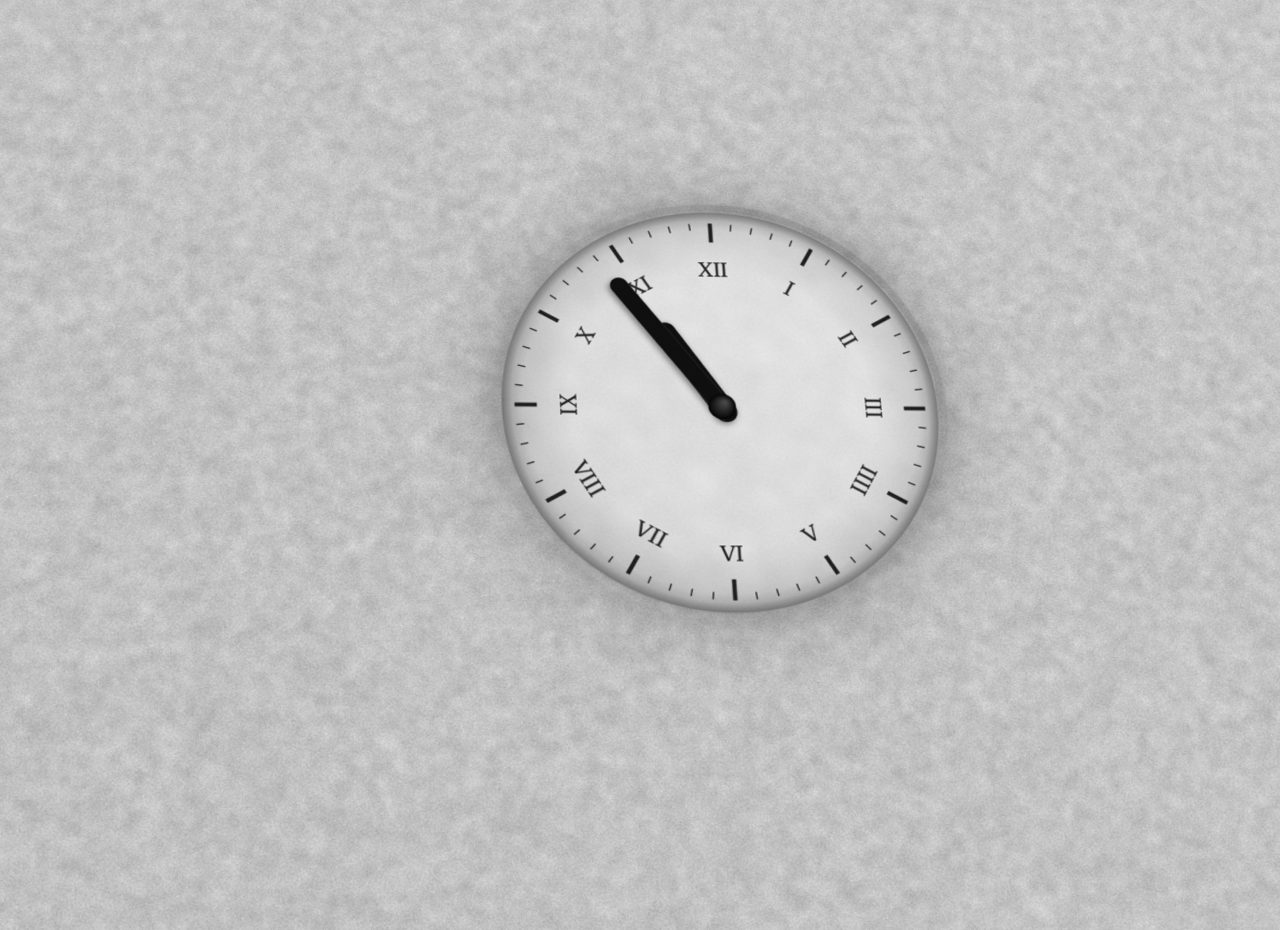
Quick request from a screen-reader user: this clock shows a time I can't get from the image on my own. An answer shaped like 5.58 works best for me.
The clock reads 10.54
